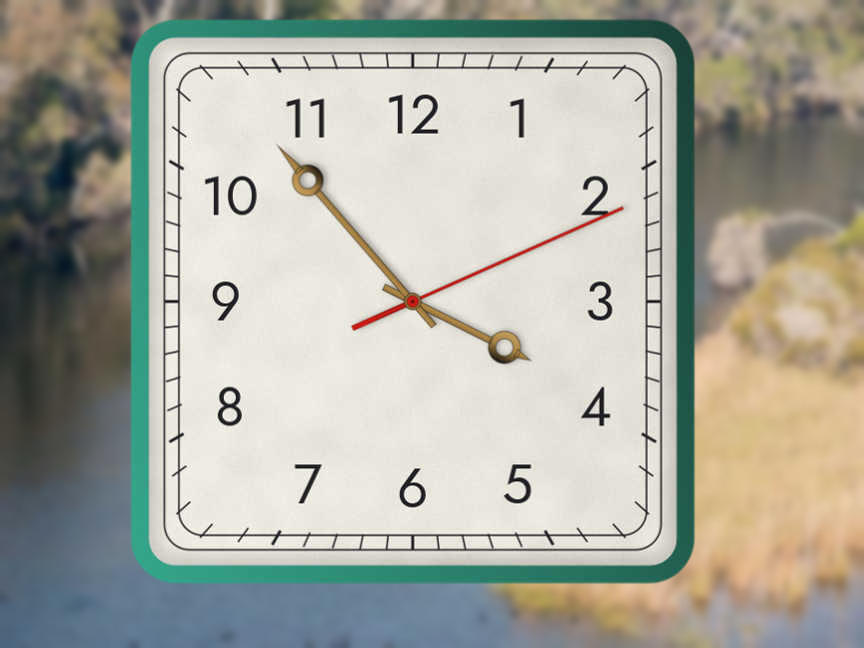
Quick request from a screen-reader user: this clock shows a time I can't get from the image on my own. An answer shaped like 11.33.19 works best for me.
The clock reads 3.53.11
